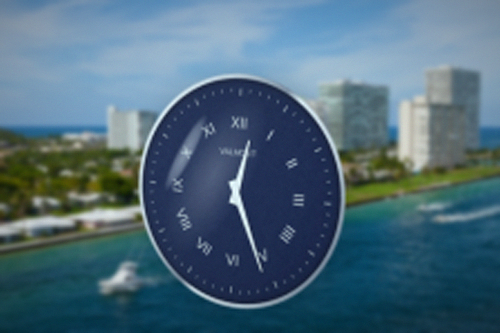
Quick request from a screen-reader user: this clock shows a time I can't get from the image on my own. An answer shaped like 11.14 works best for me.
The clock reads 12.26
